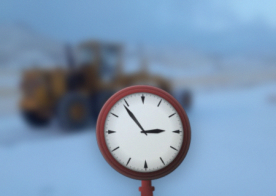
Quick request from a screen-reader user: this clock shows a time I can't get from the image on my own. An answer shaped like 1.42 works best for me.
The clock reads 2.54
